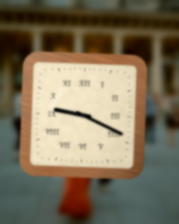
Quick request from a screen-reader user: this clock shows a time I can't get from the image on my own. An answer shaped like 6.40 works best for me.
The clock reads 9.19
